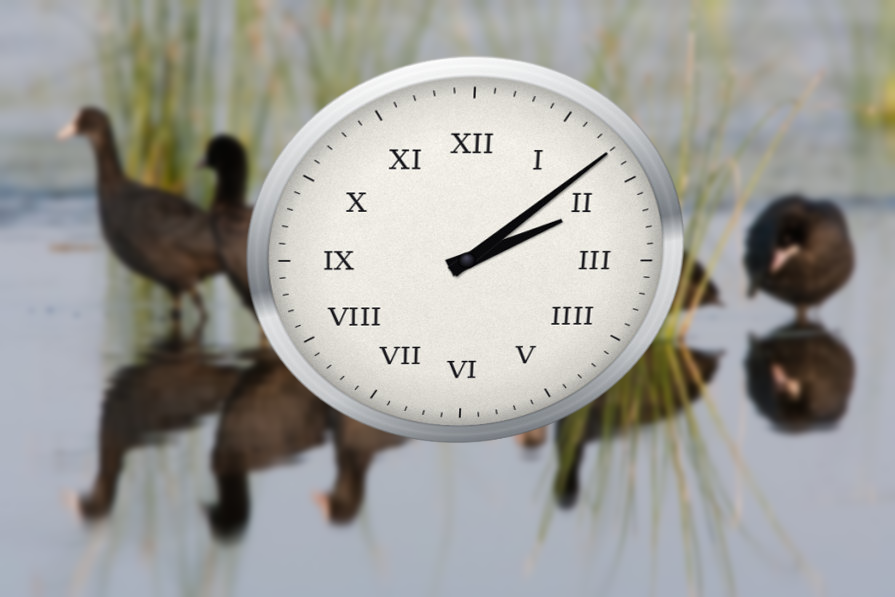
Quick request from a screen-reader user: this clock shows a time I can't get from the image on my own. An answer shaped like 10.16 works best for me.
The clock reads 2.08
